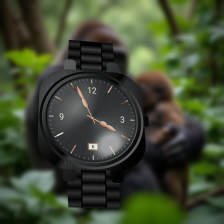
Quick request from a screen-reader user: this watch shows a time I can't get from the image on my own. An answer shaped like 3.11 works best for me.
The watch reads 3.56
